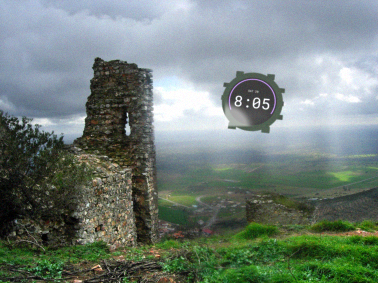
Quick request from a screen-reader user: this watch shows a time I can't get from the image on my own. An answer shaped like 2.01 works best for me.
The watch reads 8.05
